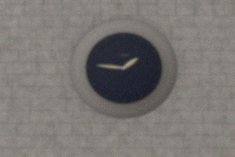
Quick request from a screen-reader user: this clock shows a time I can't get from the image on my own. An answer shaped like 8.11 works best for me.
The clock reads 1.46
